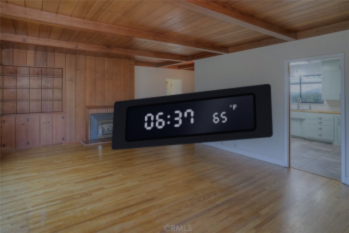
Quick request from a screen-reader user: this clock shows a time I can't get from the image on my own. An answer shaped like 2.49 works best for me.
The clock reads 6.37
